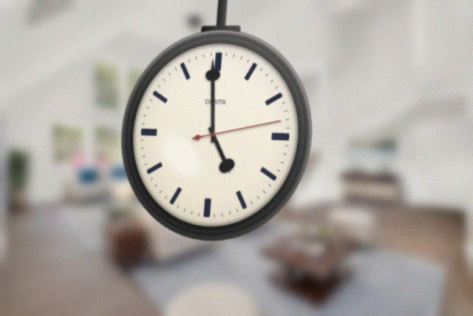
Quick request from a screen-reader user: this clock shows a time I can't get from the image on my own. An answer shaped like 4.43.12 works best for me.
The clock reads 4.59.13
